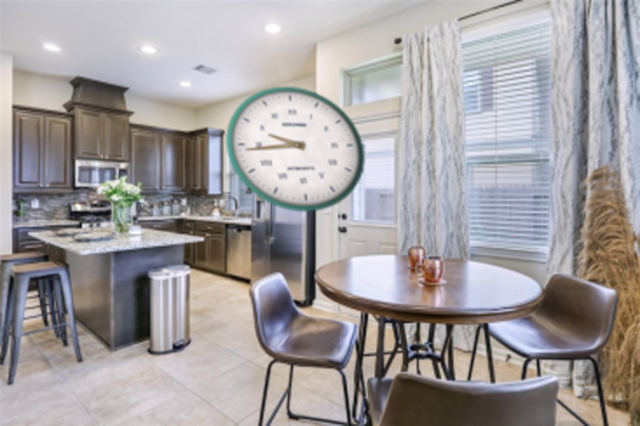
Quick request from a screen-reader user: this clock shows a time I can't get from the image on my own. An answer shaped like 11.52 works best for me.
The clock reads 9.44
